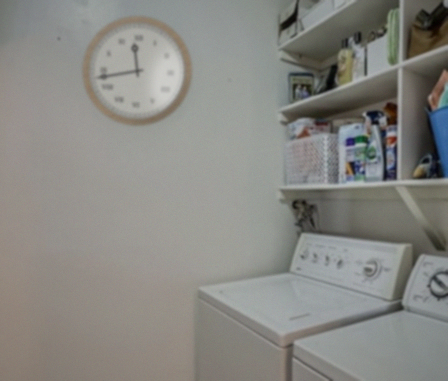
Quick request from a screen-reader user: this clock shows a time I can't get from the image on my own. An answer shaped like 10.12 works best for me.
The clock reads 11.43
